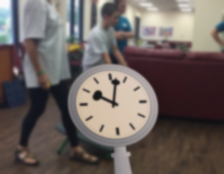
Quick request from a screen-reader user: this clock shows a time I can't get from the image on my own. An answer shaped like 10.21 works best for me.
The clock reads 10.02
